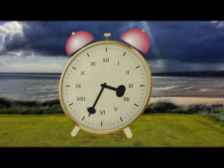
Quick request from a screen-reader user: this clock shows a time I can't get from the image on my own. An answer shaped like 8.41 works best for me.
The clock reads 3.34
